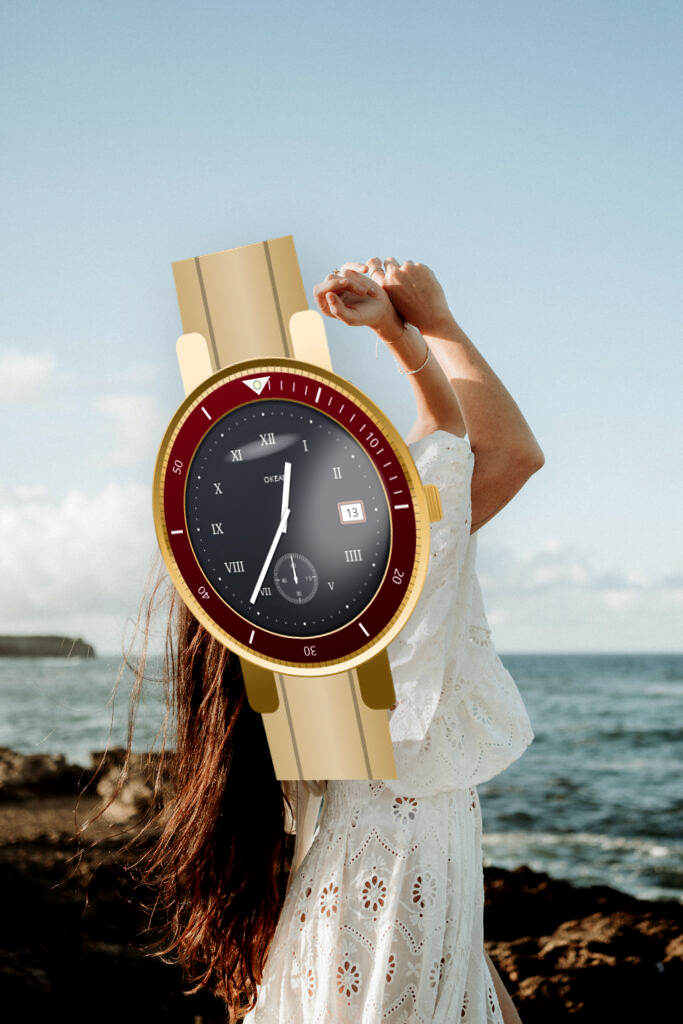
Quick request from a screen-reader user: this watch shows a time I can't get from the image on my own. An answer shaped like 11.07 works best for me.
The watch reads 12.36
